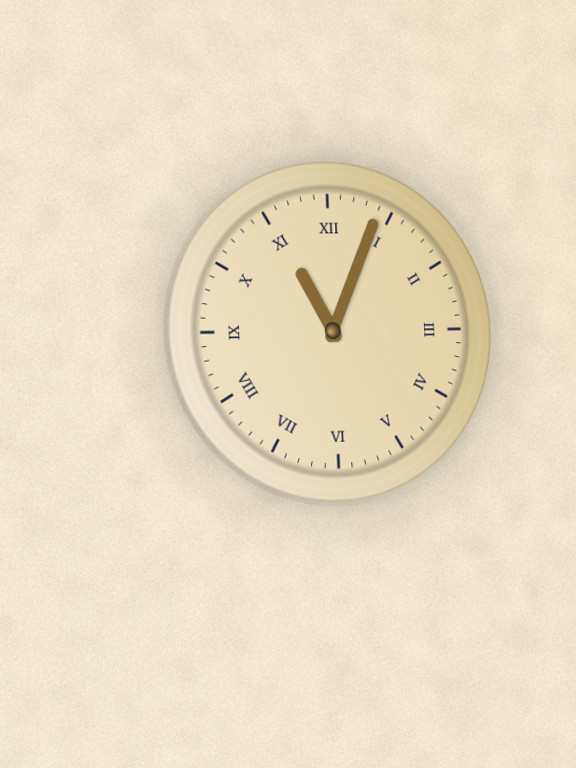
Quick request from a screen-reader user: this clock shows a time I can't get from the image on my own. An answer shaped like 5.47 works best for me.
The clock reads 11.04
